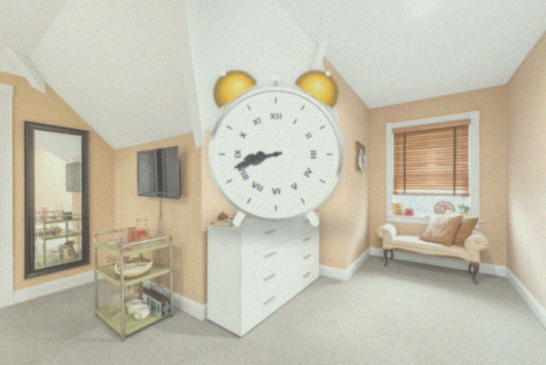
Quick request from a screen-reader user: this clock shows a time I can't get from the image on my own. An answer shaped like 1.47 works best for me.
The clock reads 8.42
